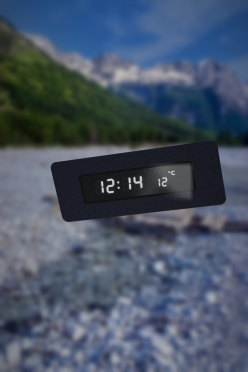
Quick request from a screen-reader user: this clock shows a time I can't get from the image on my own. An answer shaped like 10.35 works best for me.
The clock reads 12.14
